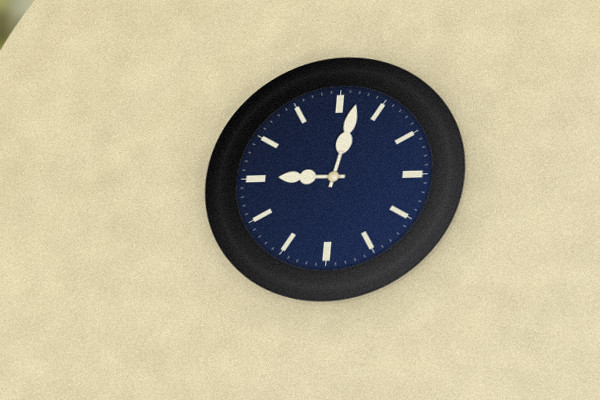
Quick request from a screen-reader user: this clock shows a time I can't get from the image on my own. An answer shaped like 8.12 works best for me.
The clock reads 9.02
